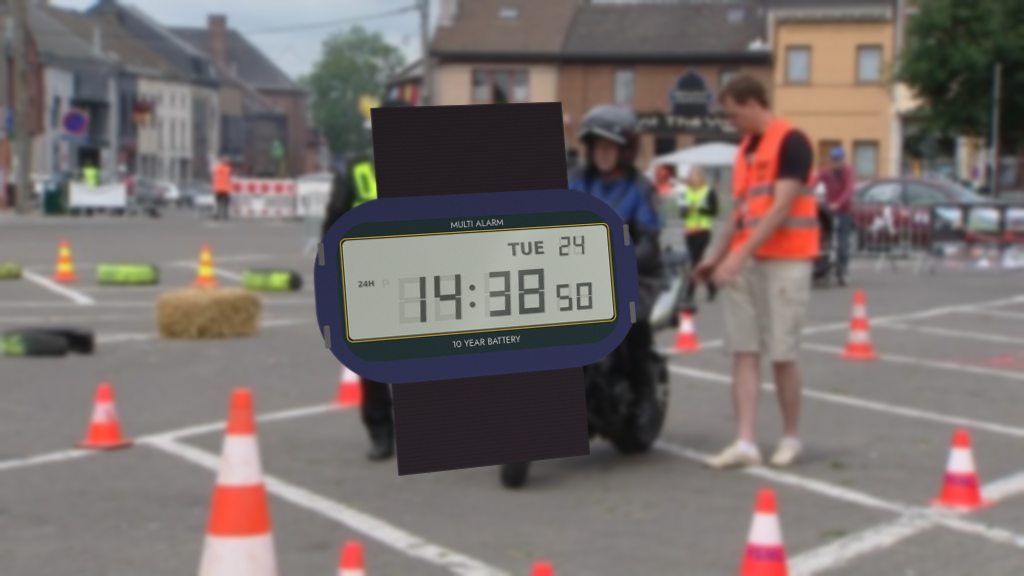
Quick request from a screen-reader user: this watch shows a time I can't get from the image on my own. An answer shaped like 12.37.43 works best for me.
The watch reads 14.38.50
